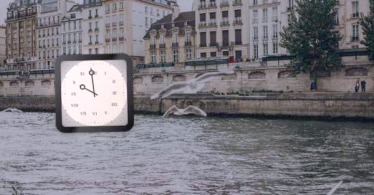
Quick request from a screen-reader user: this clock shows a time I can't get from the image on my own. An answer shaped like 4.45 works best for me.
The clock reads 9.59
